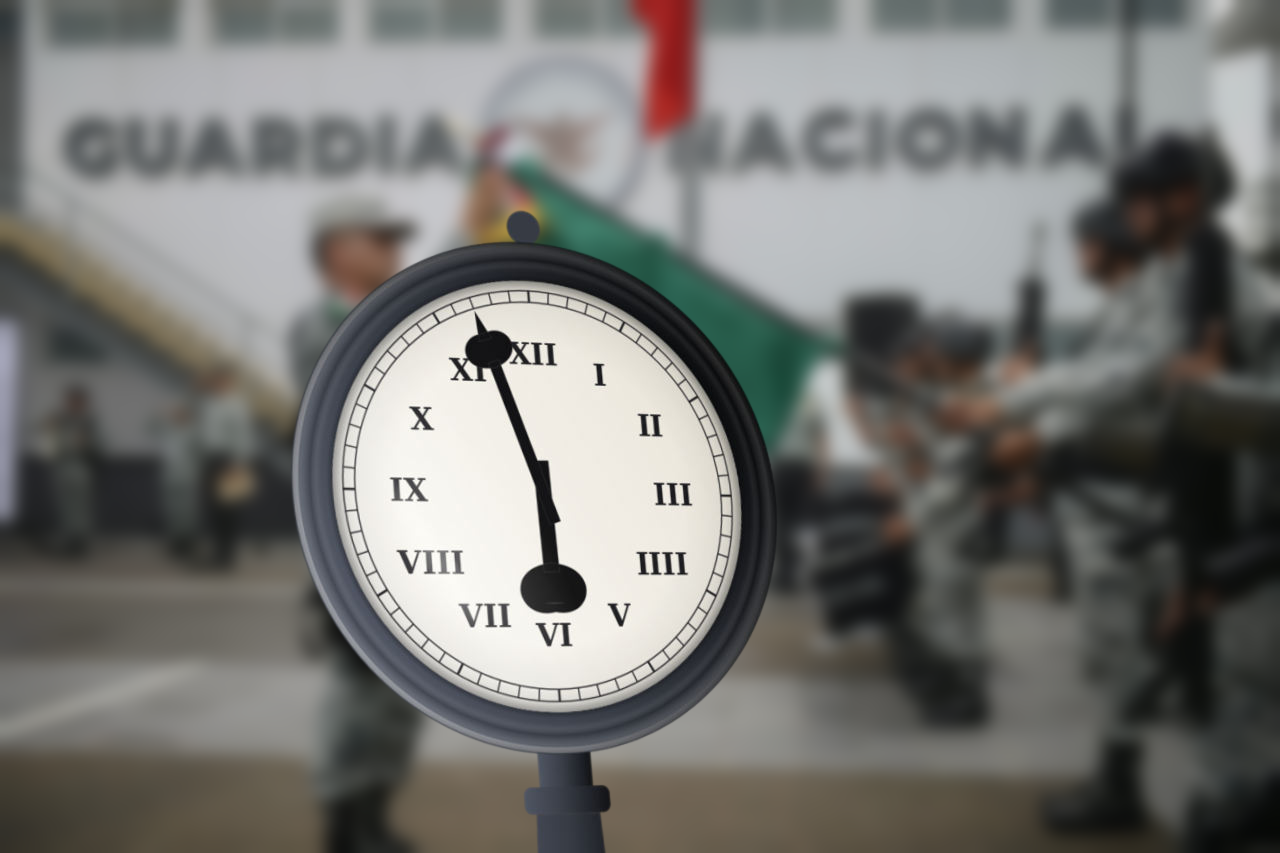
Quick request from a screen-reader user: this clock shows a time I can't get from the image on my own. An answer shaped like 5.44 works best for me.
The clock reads 5.57
